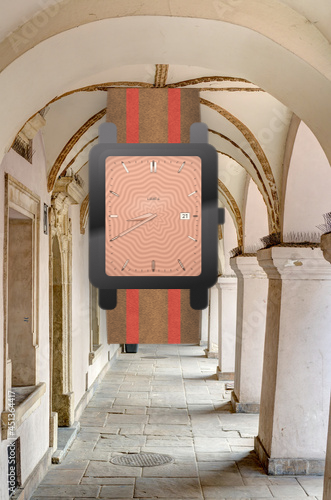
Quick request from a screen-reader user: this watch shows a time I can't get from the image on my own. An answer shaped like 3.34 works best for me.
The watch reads 8.40
